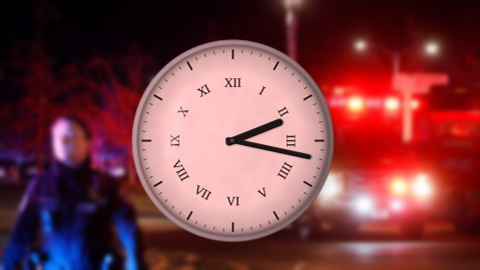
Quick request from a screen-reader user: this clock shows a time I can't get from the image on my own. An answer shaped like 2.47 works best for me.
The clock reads 2.17
